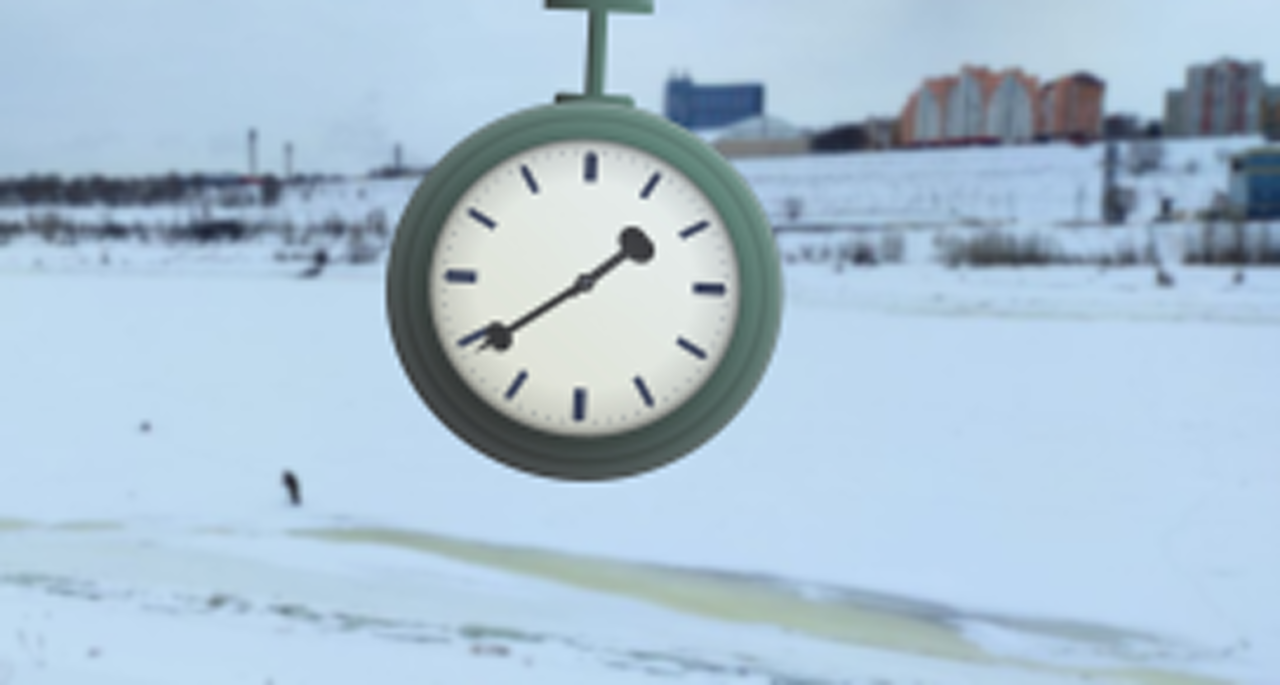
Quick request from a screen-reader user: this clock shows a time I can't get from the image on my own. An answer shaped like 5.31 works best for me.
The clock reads 1.39
